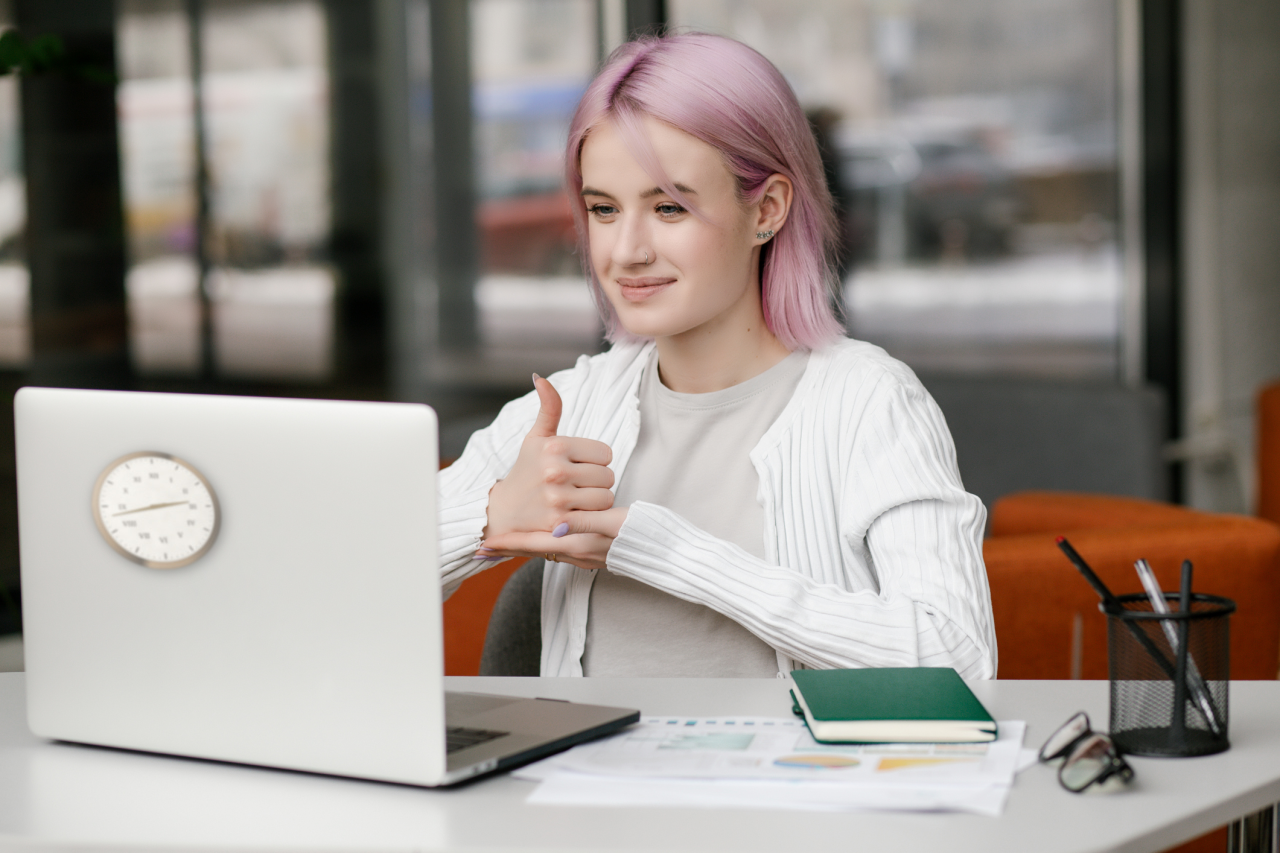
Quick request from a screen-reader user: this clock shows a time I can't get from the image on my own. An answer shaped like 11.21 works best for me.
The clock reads 2.43
